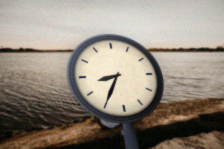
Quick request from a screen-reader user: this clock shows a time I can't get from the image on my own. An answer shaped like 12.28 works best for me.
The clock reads 8.35
